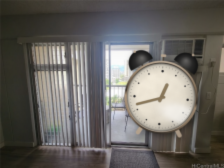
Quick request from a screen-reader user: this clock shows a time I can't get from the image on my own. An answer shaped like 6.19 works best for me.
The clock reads 12.42
